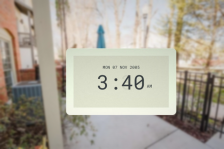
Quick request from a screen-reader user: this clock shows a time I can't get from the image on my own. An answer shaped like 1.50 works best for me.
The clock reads 3.40
